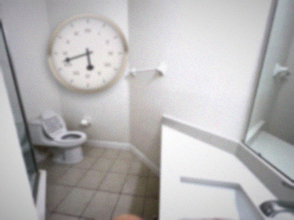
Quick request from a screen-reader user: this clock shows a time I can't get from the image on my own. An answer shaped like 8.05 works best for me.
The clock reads 5.42
